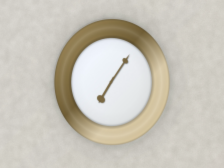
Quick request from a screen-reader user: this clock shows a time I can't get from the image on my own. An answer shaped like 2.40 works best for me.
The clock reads 7.06
